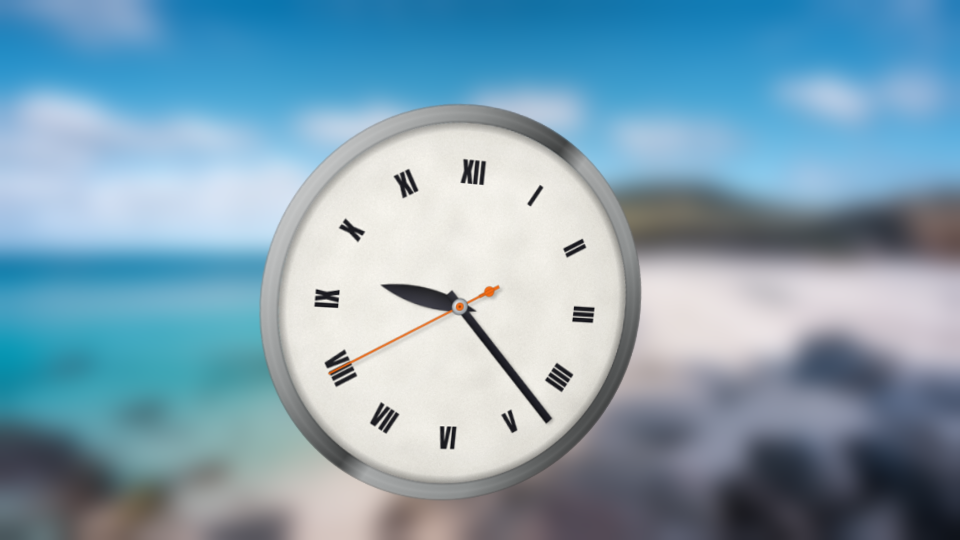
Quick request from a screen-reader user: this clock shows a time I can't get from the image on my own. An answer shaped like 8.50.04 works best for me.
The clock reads 9.22.40
